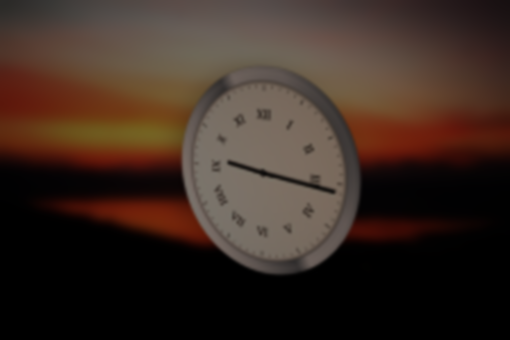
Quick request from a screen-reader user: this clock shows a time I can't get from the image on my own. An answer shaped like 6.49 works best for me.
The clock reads 9.16
